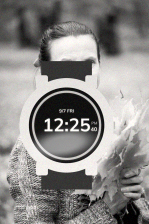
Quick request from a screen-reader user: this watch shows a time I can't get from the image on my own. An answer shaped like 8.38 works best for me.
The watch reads 12.25
